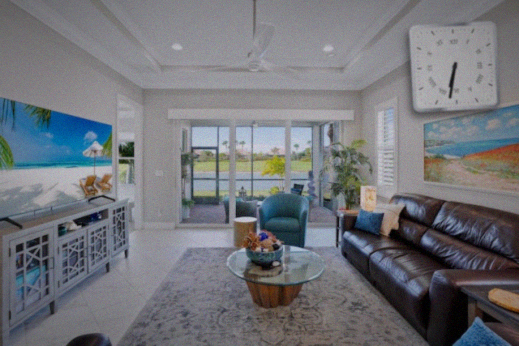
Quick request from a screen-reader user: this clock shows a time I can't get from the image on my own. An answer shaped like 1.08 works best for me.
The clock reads 6.32
